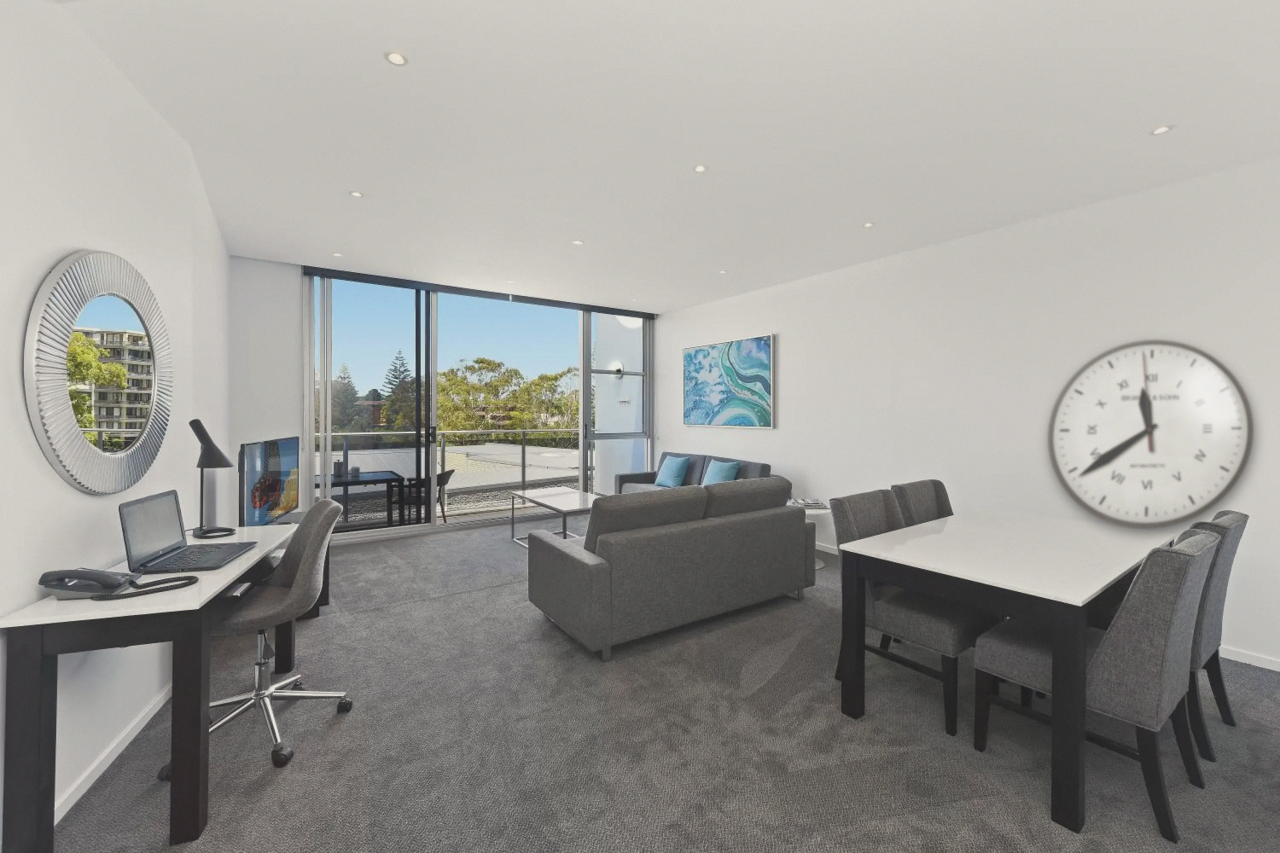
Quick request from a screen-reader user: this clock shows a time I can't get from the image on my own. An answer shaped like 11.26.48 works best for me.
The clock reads 11.38.59
